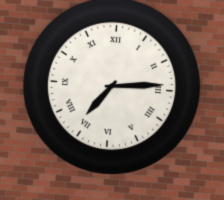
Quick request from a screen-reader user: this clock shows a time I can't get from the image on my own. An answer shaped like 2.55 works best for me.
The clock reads 7.14
